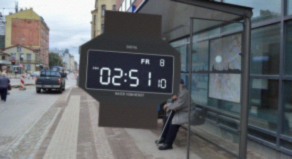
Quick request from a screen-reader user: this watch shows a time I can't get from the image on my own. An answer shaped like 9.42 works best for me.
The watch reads 2.51
